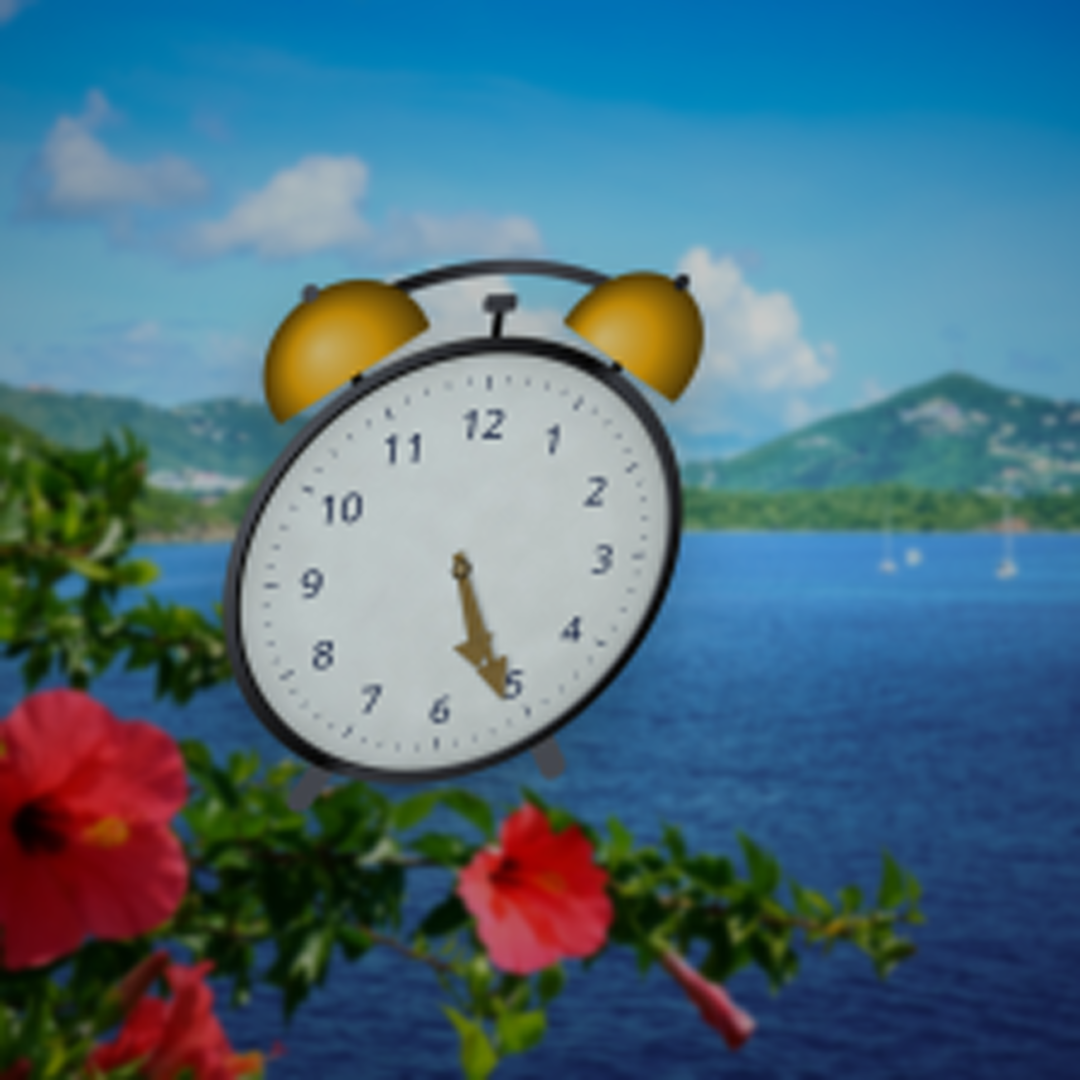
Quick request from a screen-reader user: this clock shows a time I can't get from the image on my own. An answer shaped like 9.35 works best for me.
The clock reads 5.26
